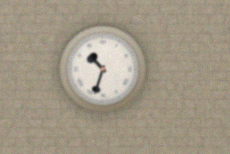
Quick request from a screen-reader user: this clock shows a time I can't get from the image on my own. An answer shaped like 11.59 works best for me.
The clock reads 10.33
